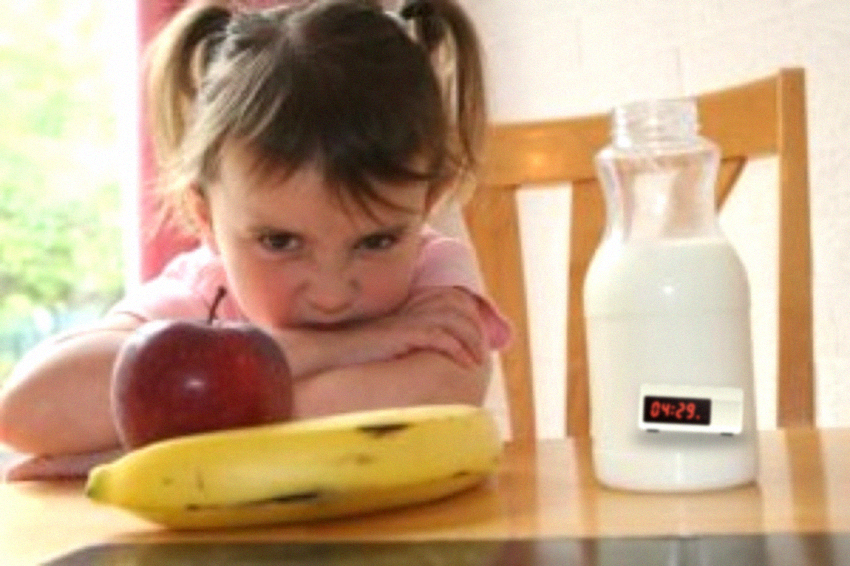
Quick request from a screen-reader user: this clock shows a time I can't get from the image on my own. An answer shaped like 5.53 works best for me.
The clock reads 4.29
